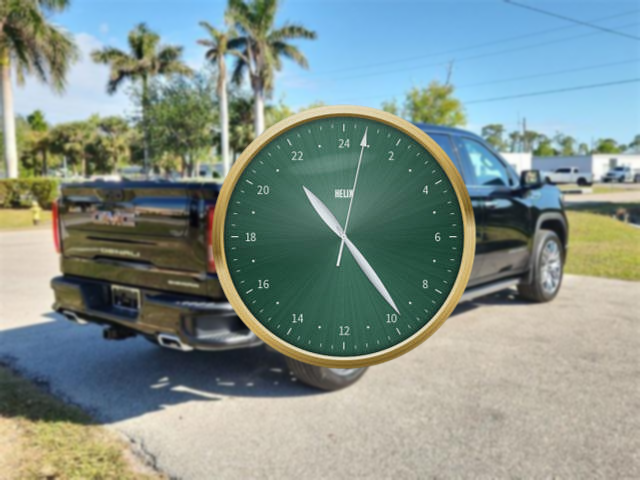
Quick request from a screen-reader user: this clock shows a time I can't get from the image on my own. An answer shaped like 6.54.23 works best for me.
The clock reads 21.24.02
